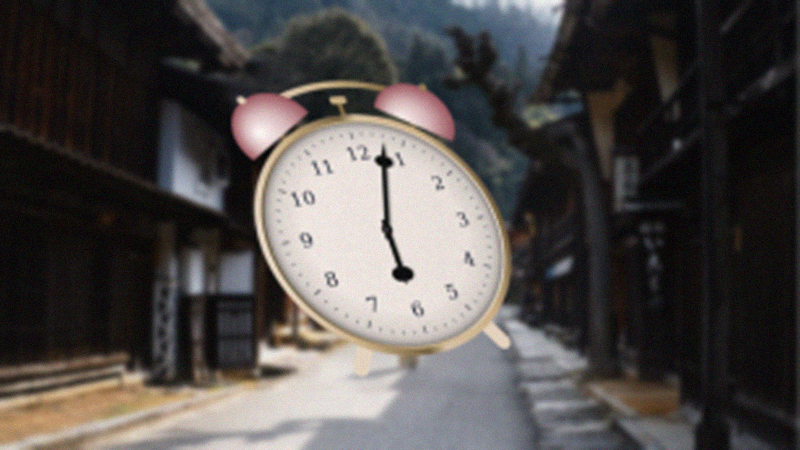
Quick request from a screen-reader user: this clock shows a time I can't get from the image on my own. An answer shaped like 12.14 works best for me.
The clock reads 6.03
